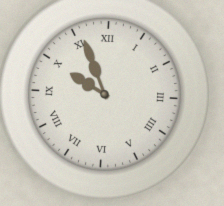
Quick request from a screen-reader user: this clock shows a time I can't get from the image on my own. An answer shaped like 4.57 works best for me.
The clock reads 9.56
